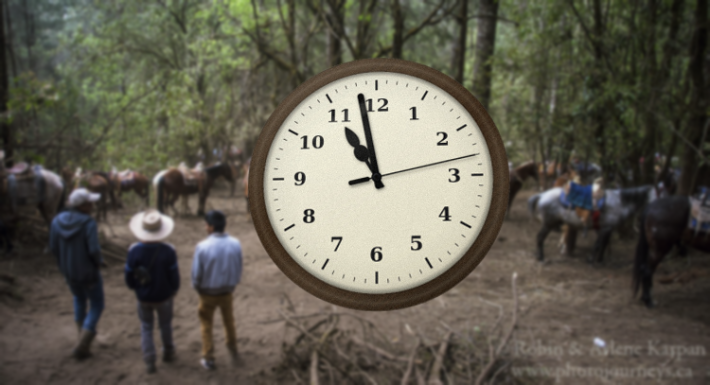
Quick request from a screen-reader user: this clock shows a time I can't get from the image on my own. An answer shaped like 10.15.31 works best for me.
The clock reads 10.58.13
